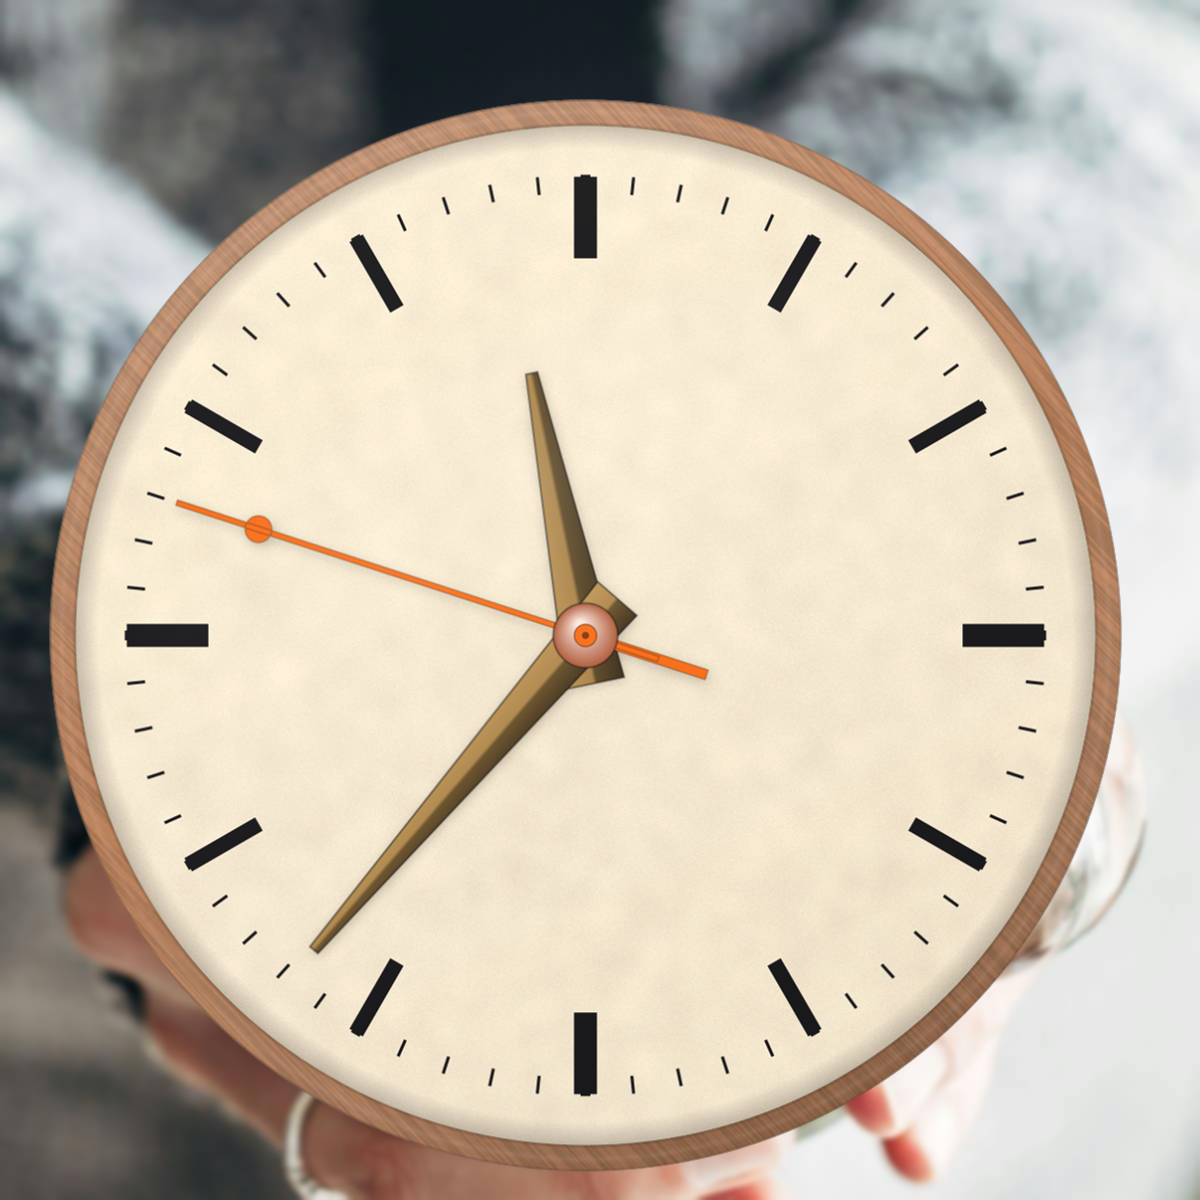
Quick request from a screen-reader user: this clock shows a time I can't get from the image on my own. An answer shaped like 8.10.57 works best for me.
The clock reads 11.36.48
